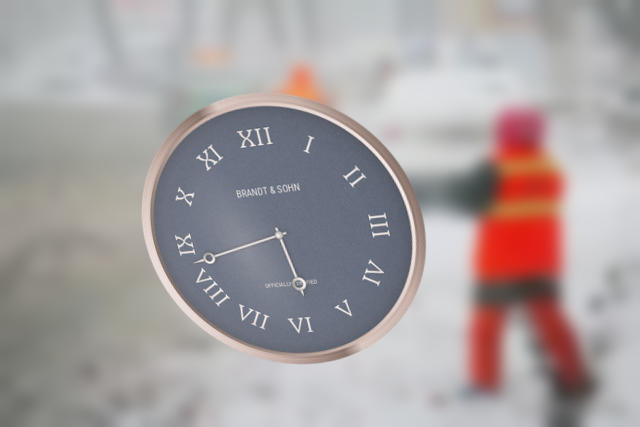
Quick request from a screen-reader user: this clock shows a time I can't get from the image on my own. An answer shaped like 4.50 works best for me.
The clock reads 5.43
